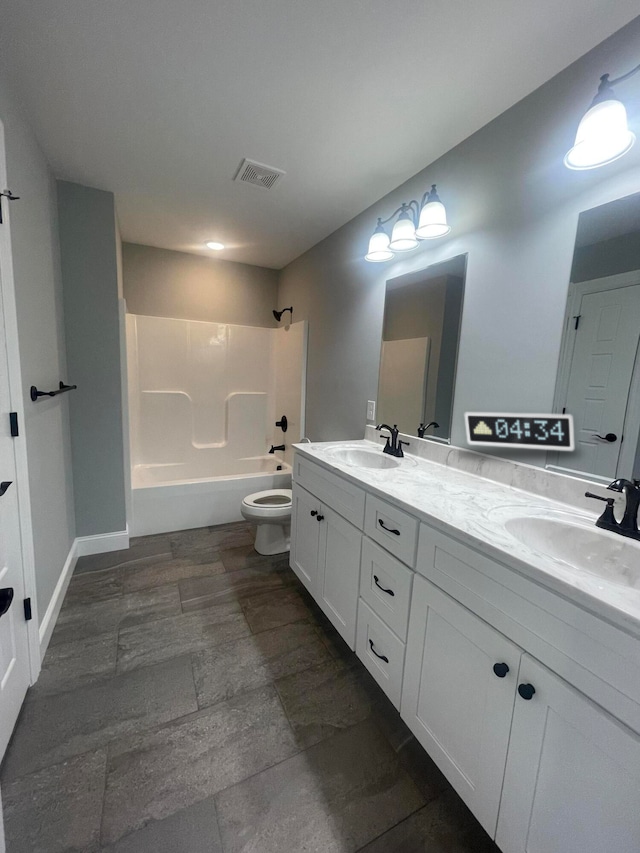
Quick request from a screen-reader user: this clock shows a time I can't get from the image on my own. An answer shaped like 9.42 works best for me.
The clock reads 4.34
